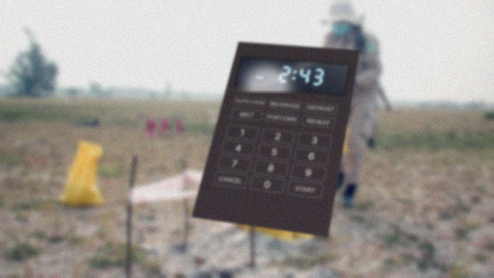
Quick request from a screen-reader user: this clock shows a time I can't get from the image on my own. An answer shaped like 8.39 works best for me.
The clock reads 2.43
